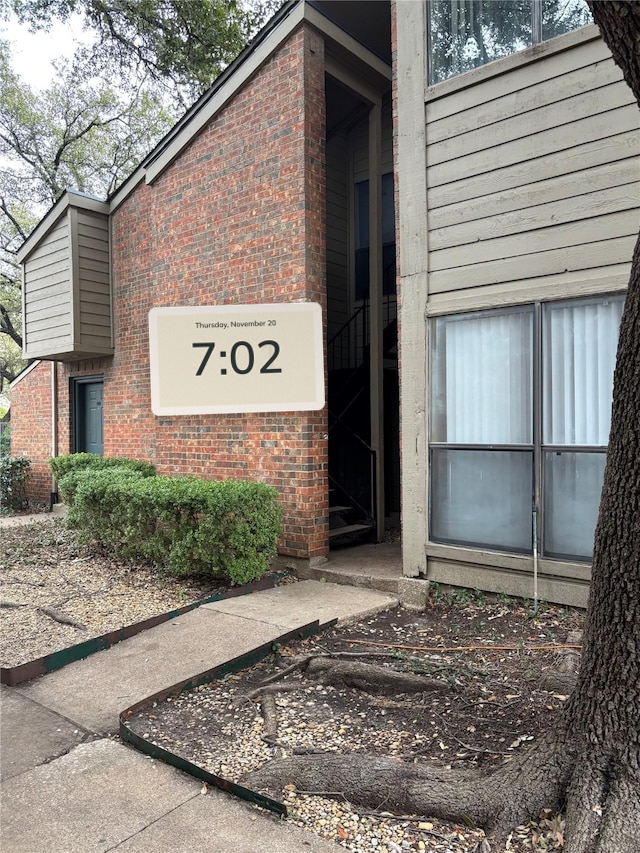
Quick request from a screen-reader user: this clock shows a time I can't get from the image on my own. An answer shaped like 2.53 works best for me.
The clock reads 7.02
